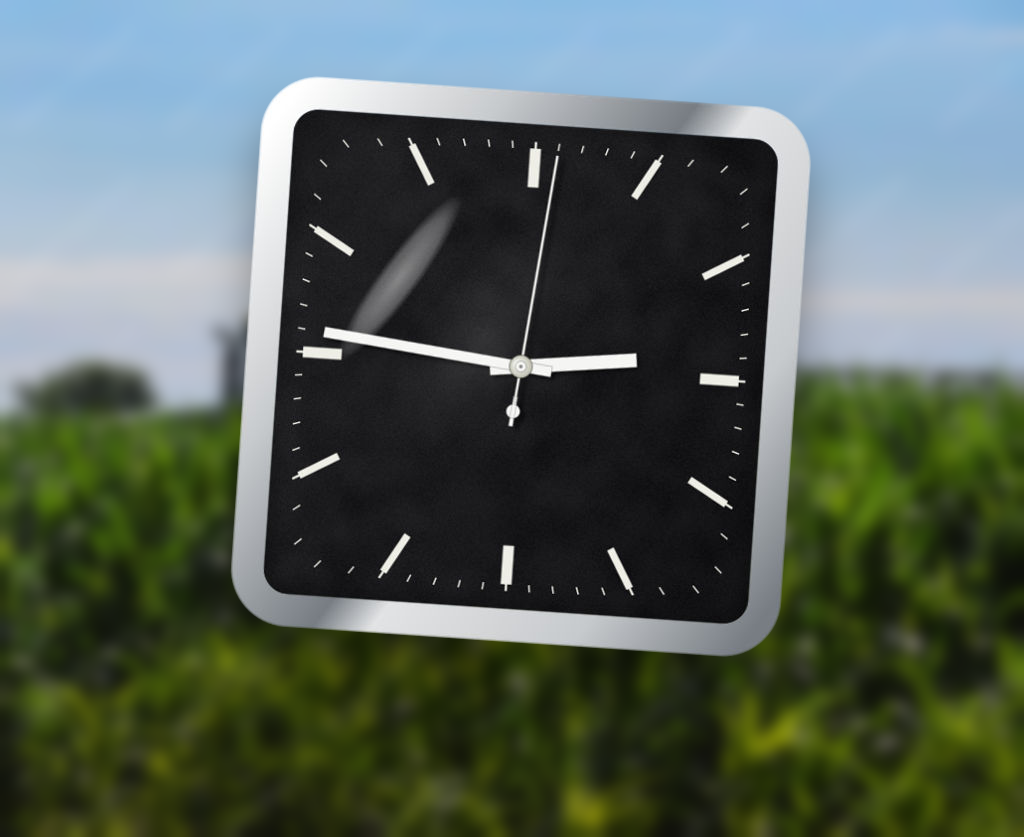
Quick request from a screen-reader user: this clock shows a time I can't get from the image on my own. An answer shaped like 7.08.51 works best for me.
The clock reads 2.46.01
